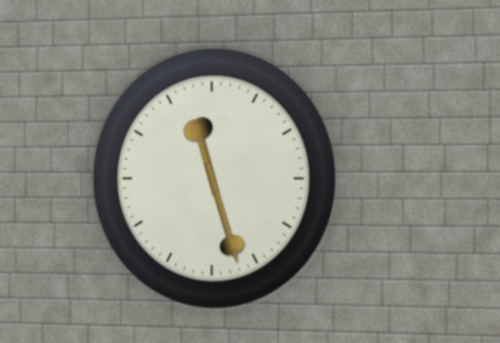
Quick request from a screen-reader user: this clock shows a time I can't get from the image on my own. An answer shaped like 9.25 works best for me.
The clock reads 11.27
